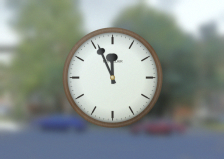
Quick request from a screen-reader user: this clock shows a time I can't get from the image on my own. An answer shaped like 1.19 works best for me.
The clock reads 11.56
